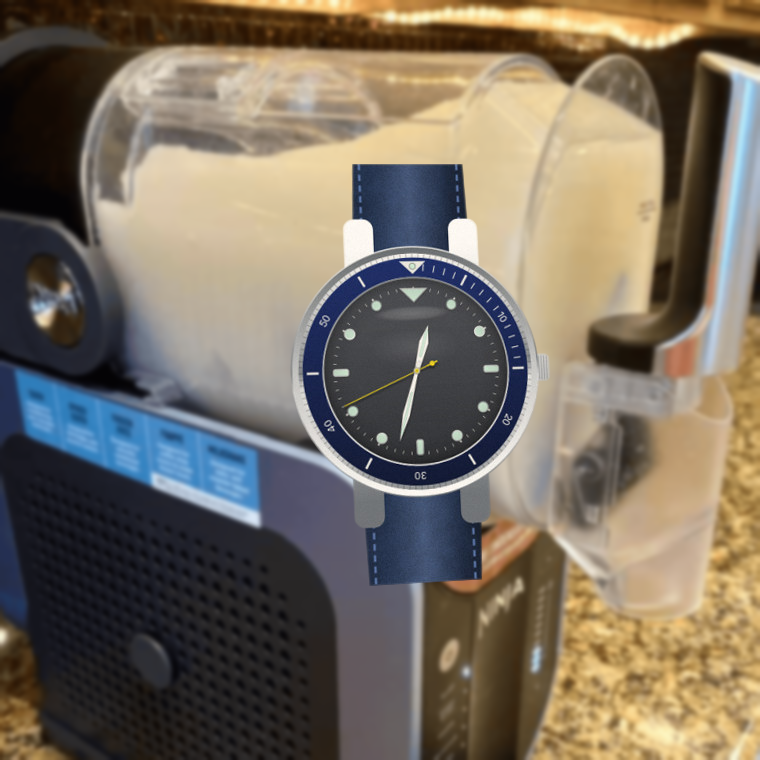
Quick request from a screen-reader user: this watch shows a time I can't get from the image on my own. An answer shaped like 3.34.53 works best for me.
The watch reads 12.32.41
